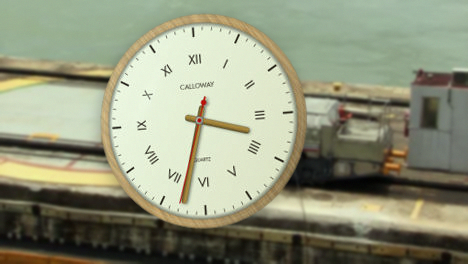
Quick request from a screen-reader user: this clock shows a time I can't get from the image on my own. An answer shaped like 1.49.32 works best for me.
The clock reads 3.32.33
